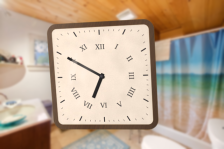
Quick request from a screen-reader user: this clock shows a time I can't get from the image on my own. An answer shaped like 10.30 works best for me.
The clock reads 6.50
